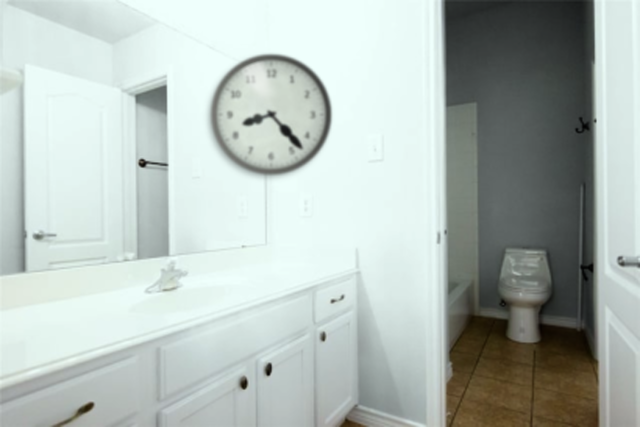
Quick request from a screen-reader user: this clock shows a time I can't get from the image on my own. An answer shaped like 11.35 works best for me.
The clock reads 8.23
